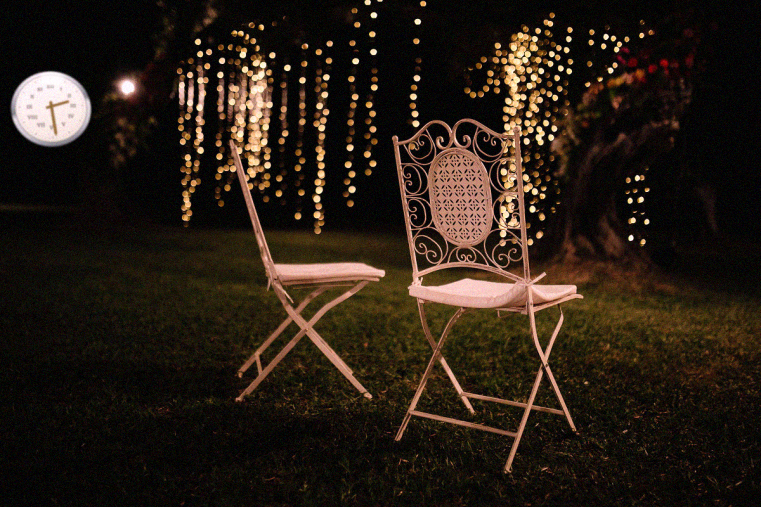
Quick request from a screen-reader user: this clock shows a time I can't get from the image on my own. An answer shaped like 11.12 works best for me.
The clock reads 2.29
